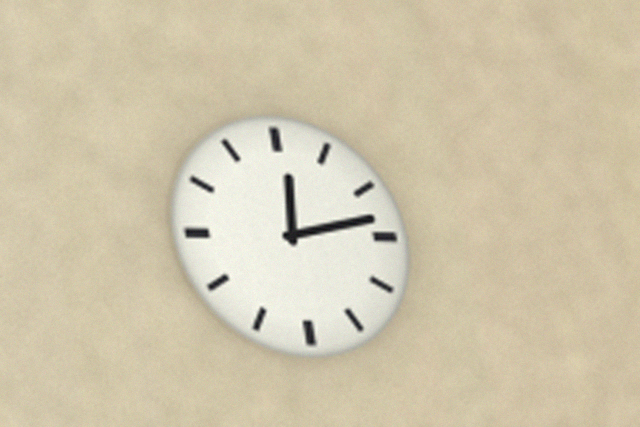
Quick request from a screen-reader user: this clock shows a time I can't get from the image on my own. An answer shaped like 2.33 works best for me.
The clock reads 12.13
